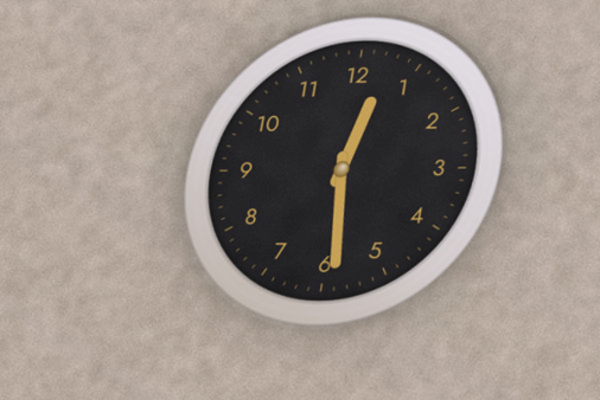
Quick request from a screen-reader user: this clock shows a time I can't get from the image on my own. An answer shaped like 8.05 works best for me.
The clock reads 12.29
